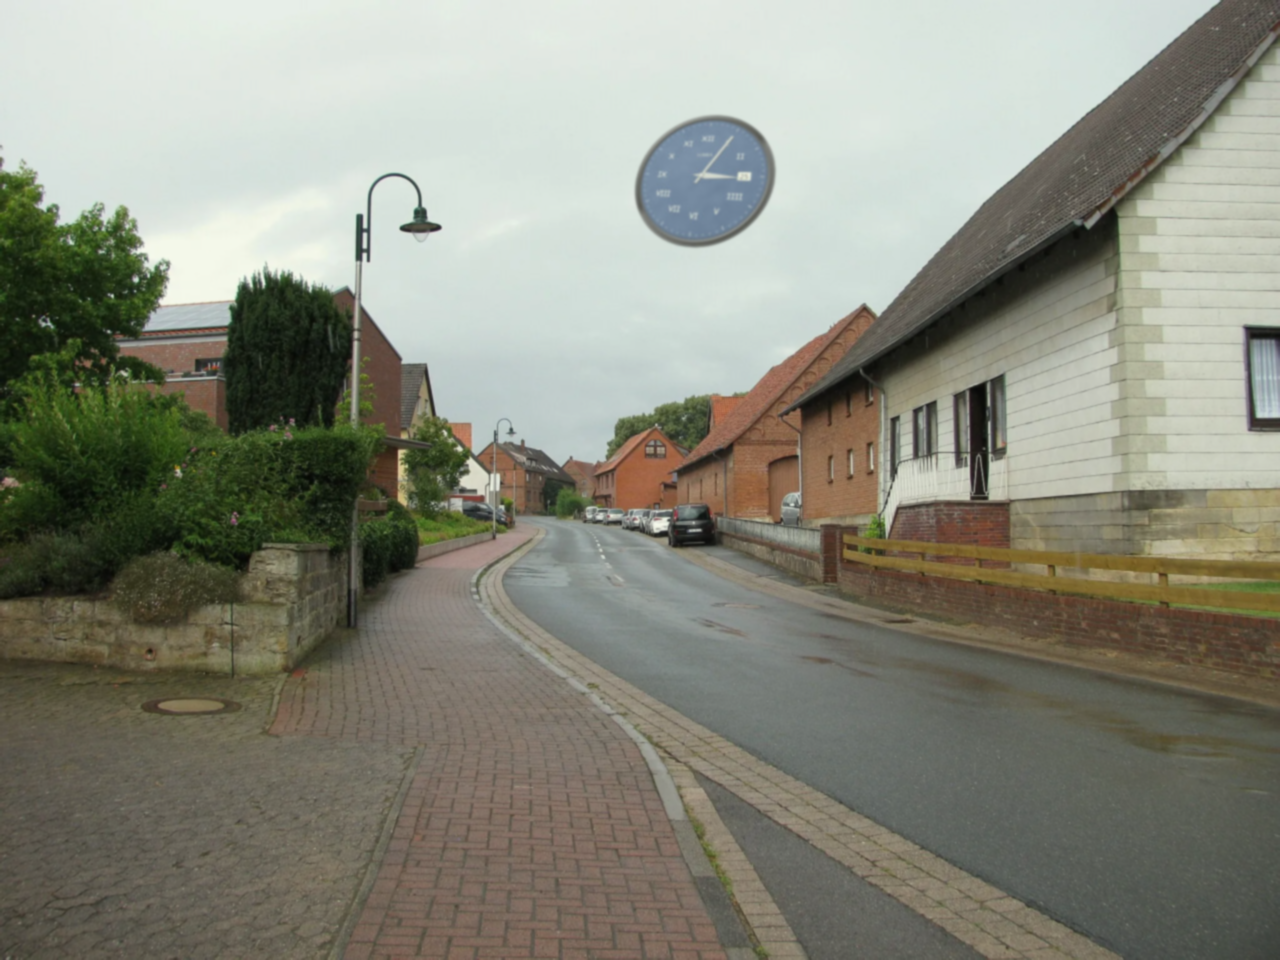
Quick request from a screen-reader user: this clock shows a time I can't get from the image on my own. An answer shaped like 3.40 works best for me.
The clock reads 3.05
